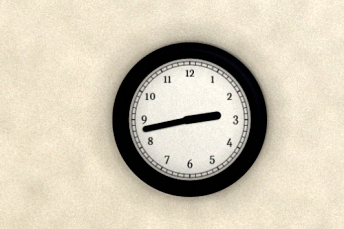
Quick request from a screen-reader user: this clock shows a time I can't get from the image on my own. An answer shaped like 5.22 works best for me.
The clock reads 2.43
